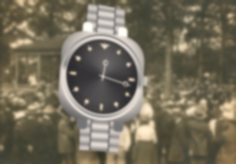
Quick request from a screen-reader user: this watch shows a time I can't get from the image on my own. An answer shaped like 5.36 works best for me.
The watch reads 12.17
